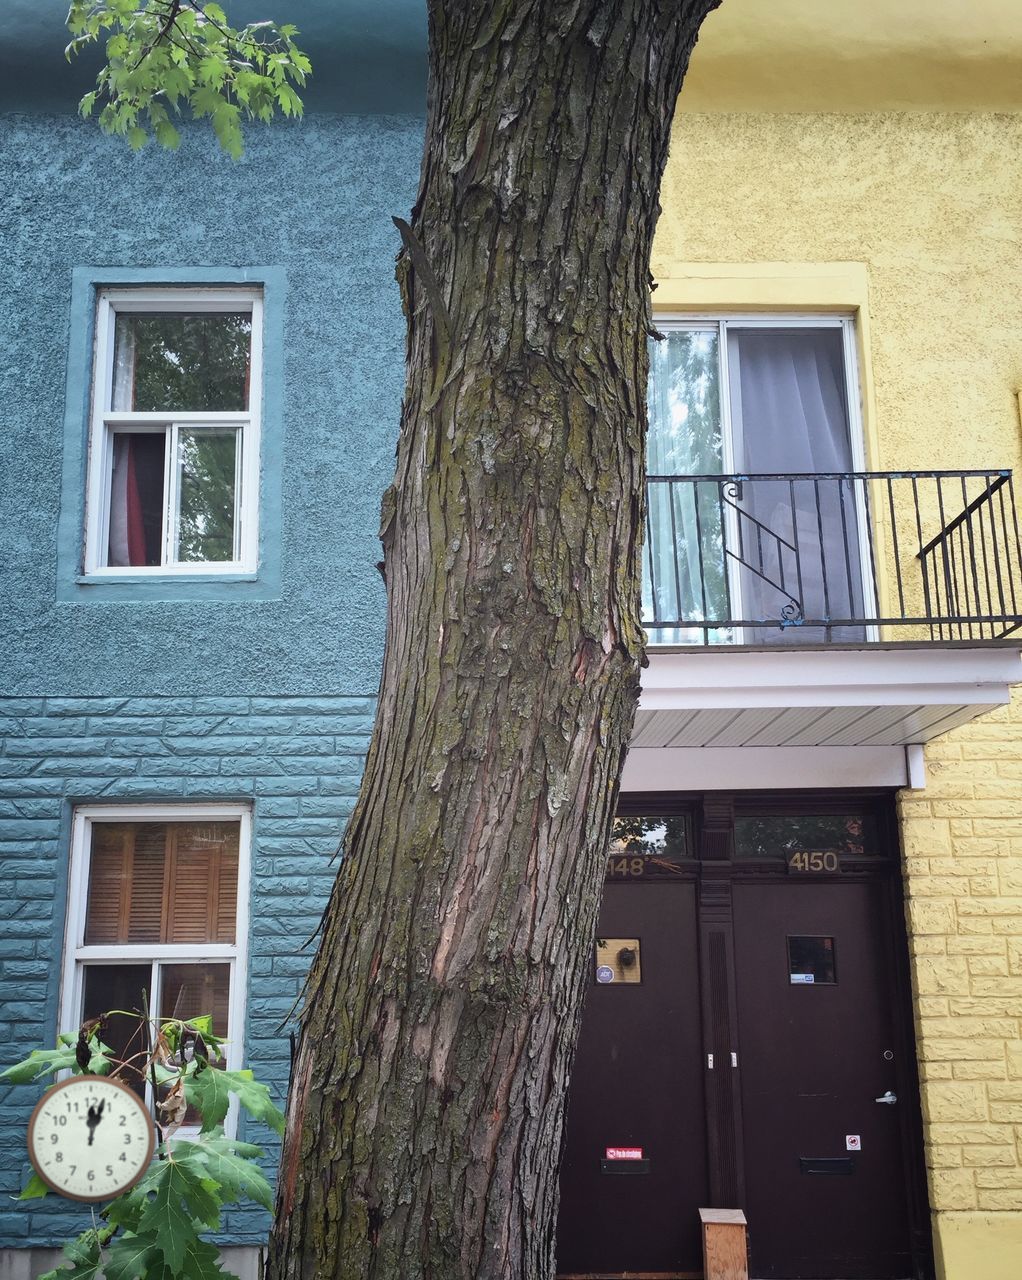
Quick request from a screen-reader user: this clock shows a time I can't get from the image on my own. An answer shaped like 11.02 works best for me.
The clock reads 12.03
